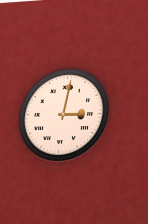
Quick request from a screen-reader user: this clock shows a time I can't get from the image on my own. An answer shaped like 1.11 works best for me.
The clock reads 3.01
